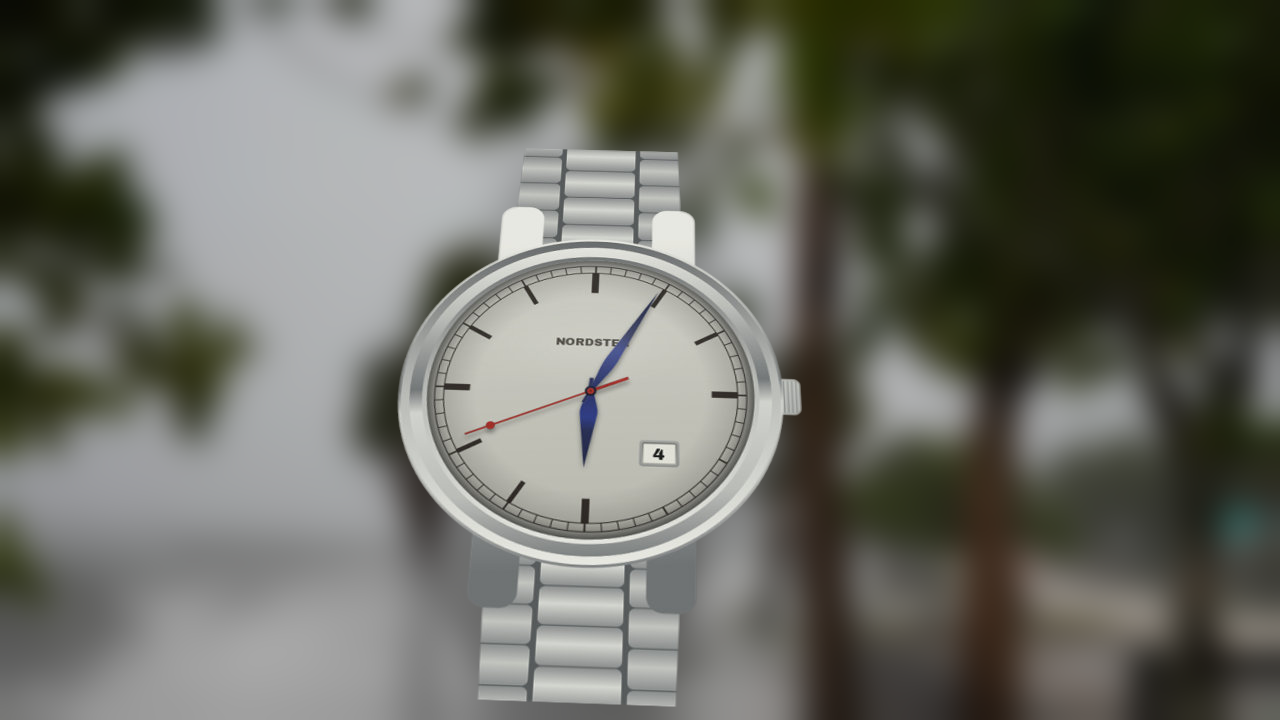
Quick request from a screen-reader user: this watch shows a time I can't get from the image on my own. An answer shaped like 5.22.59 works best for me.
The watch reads 6.04.41
